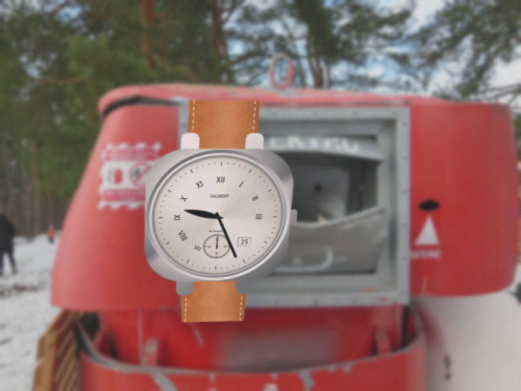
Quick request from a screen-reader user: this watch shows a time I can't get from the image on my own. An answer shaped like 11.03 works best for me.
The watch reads 9.26
